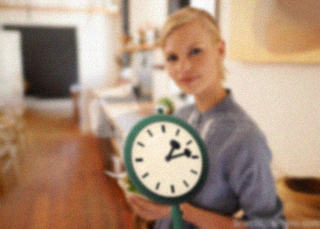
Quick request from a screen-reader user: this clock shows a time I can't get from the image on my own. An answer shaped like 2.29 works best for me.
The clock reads 1.13
